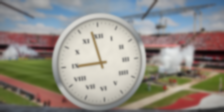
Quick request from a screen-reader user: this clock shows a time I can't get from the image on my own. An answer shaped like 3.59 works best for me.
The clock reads 8.58
